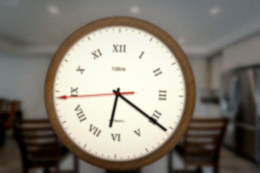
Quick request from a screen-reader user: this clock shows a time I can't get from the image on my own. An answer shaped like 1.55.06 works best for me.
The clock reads 6.20.44
